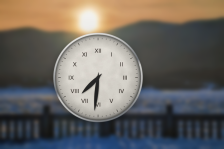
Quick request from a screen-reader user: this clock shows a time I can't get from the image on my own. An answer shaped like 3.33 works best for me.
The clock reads 7.31
